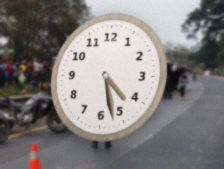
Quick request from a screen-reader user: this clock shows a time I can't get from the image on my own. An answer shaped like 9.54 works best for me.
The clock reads 4.27
